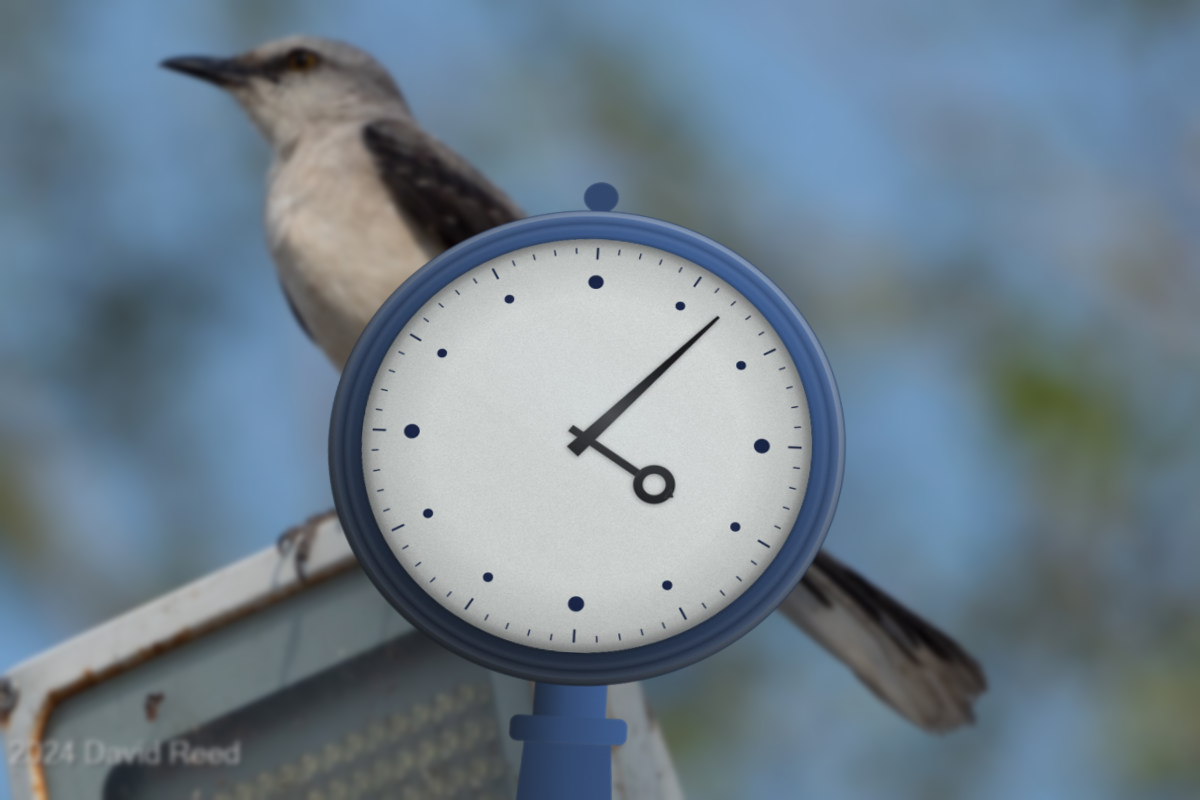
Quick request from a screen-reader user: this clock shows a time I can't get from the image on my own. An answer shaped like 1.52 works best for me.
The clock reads 4.07
